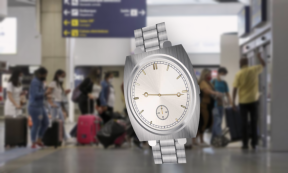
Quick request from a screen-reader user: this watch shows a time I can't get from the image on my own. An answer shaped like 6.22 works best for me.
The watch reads 9.16
